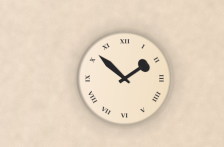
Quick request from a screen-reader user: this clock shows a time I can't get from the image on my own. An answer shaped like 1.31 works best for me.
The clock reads 1.52
